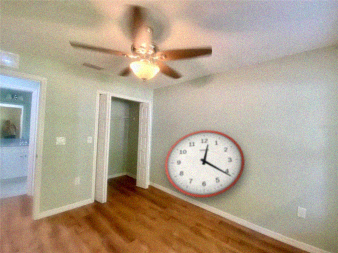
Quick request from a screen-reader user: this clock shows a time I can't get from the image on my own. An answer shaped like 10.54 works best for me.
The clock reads 12.21
